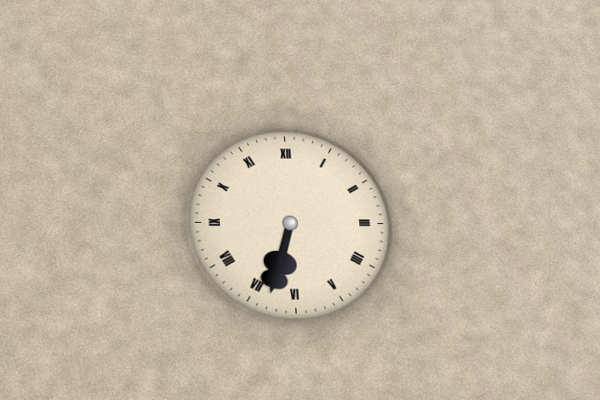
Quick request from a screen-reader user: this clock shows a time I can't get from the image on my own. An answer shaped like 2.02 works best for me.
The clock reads 6.33
